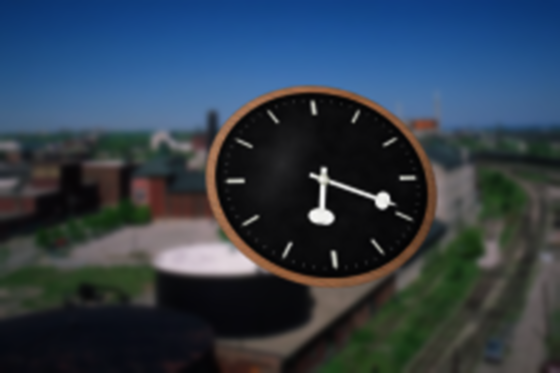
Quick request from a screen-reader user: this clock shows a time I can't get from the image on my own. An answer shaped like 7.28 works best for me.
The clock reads 6.19
